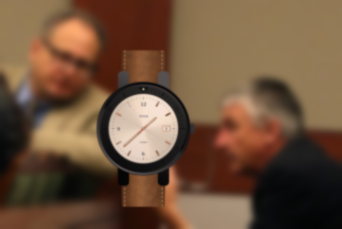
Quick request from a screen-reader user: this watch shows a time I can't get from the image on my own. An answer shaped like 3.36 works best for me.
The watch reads 1.38
